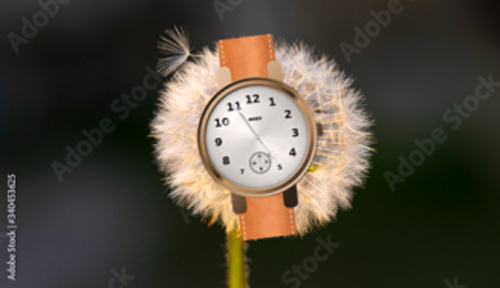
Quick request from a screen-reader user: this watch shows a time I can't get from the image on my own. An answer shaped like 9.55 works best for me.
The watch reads 4.55
